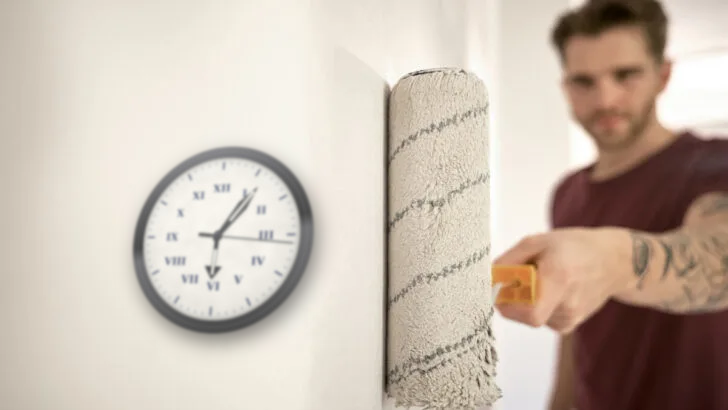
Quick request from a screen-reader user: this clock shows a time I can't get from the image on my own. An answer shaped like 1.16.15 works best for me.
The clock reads 6.06.16
